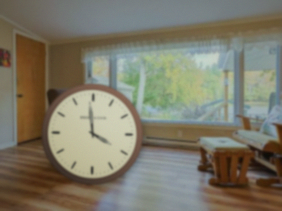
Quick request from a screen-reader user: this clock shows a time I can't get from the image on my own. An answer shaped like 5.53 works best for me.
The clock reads 3.59
